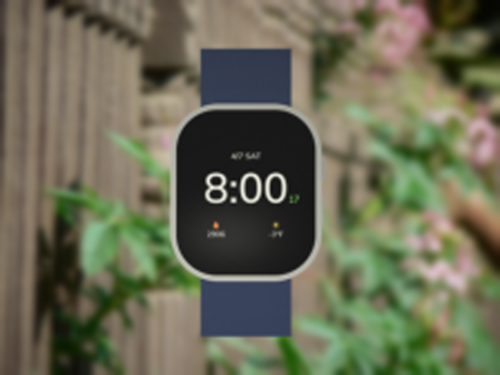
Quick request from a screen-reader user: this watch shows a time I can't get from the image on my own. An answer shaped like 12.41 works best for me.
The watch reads 8.00
